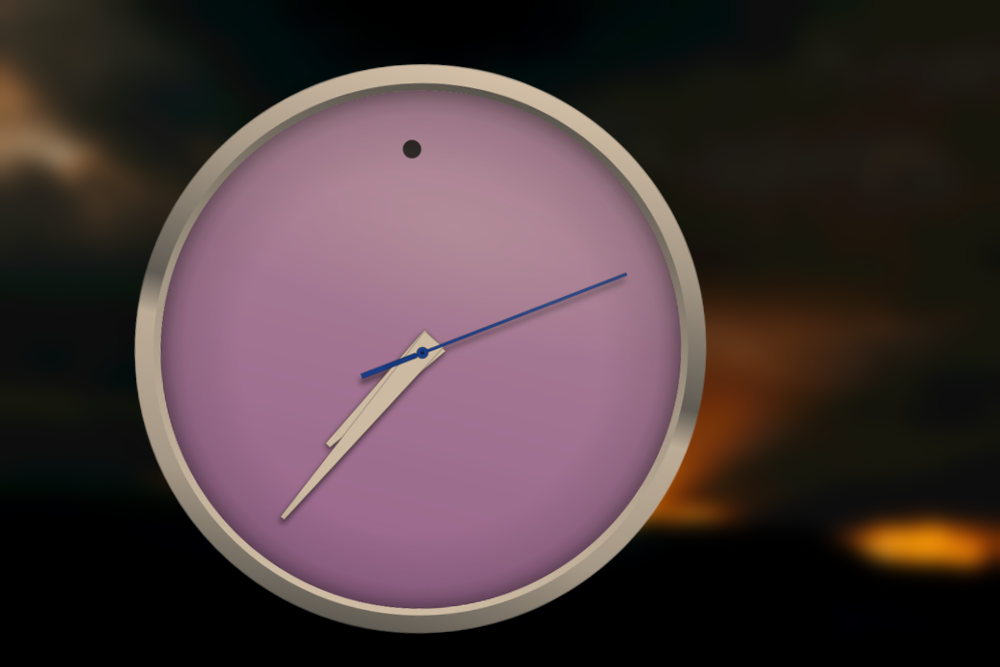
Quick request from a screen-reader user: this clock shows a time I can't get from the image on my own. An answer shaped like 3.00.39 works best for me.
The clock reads 7.37.12
